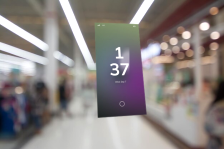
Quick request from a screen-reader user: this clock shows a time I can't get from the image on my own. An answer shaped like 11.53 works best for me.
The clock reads 1.37
